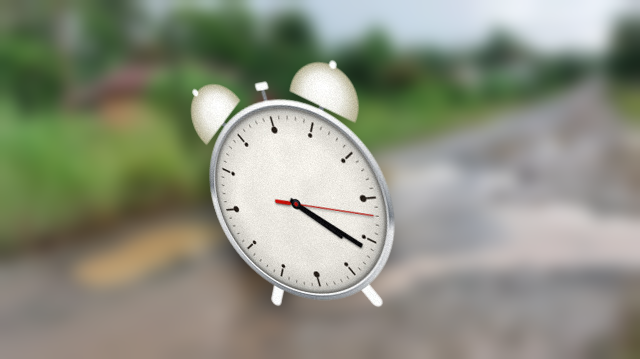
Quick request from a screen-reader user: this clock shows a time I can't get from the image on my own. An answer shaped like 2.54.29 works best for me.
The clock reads 4.21.17
